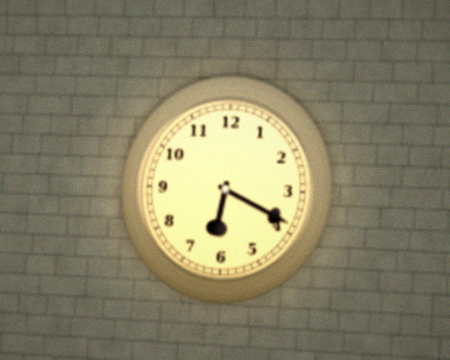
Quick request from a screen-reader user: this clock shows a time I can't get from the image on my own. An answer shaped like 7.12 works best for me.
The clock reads 6.19
